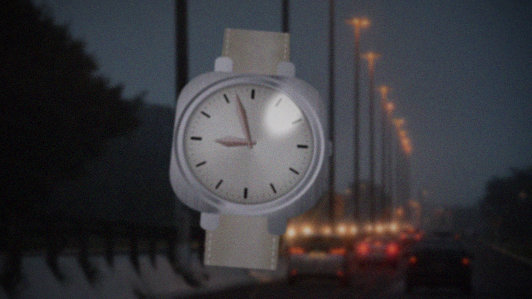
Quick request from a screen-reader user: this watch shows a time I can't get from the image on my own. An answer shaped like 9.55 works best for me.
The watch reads 8.57
